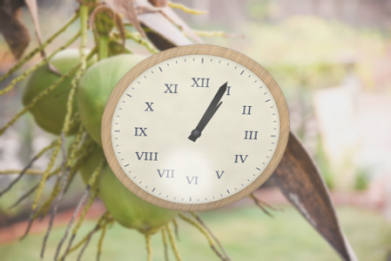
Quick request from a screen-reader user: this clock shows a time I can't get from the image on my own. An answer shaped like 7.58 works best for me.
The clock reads 1.04
